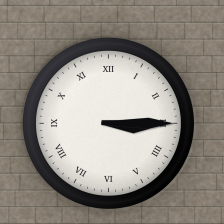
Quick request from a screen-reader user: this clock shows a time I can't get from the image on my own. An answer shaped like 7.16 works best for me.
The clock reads 3.15
